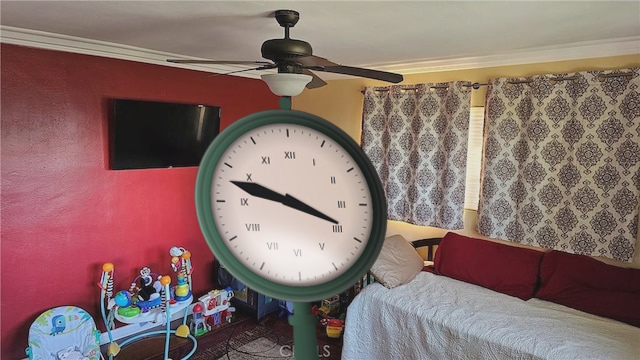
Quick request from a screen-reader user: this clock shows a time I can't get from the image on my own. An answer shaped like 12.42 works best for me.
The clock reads 3.48
